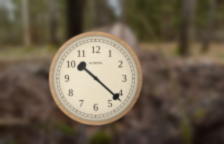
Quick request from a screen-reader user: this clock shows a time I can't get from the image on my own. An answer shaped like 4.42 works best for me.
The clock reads 10.22
